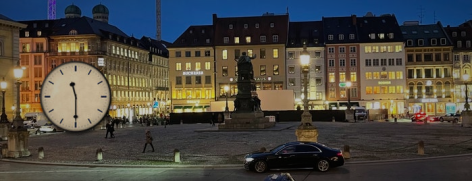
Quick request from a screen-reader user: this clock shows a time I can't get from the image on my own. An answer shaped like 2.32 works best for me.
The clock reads 11.30
